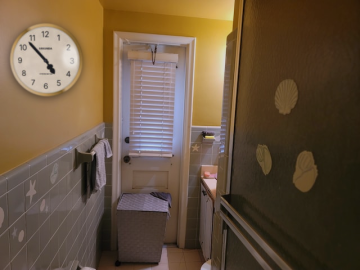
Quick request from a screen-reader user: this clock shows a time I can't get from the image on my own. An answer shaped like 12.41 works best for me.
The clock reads 4.53
